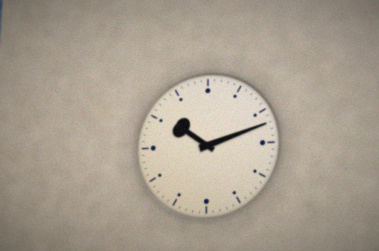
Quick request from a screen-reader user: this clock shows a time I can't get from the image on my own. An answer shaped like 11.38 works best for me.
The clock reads 10.12
